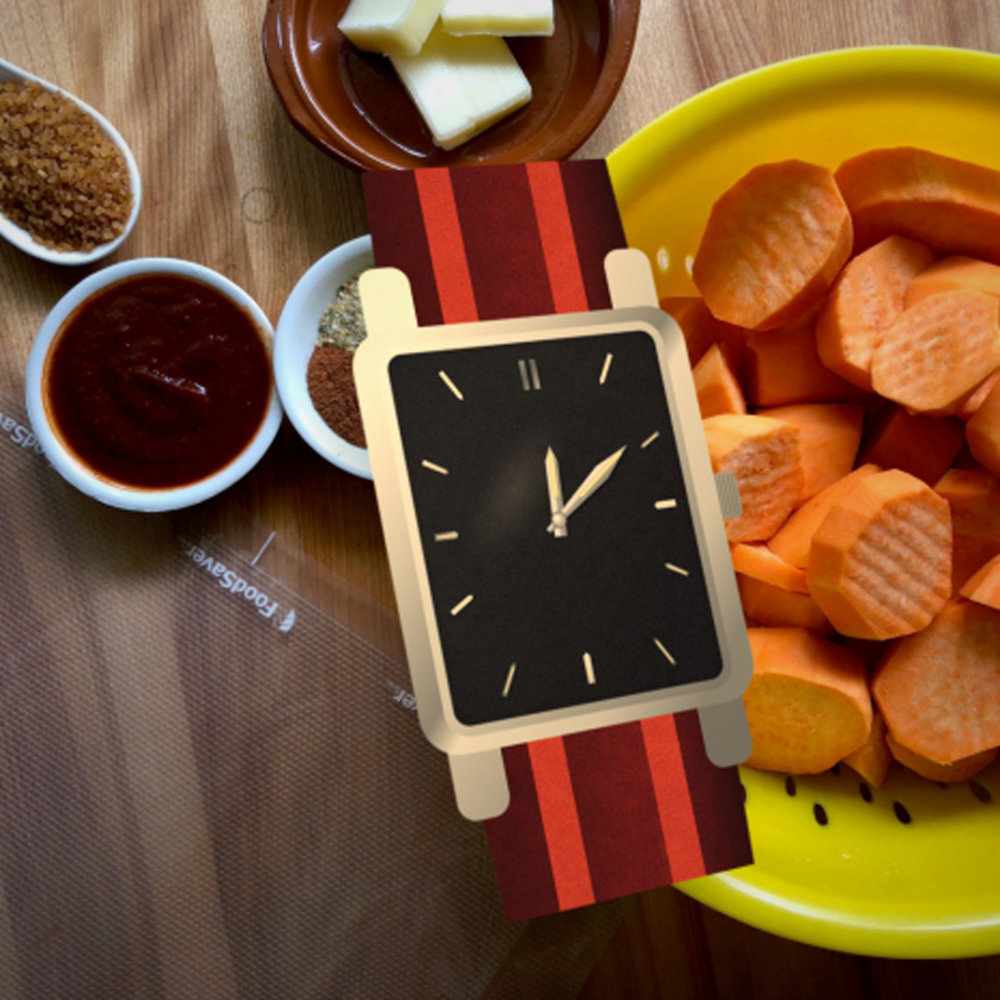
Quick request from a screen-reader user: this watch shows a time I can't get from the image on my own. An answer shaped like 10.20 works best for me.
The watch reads 12.09
